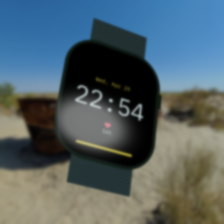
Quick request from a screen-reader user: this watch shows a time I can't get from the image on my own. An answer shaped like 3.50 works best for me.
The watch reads 22.54
